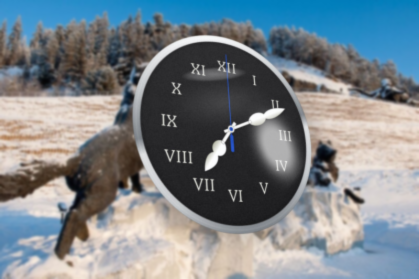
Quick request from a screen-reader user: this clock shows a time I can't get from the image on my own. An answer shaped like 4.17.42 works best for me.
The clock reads 7.11.00
